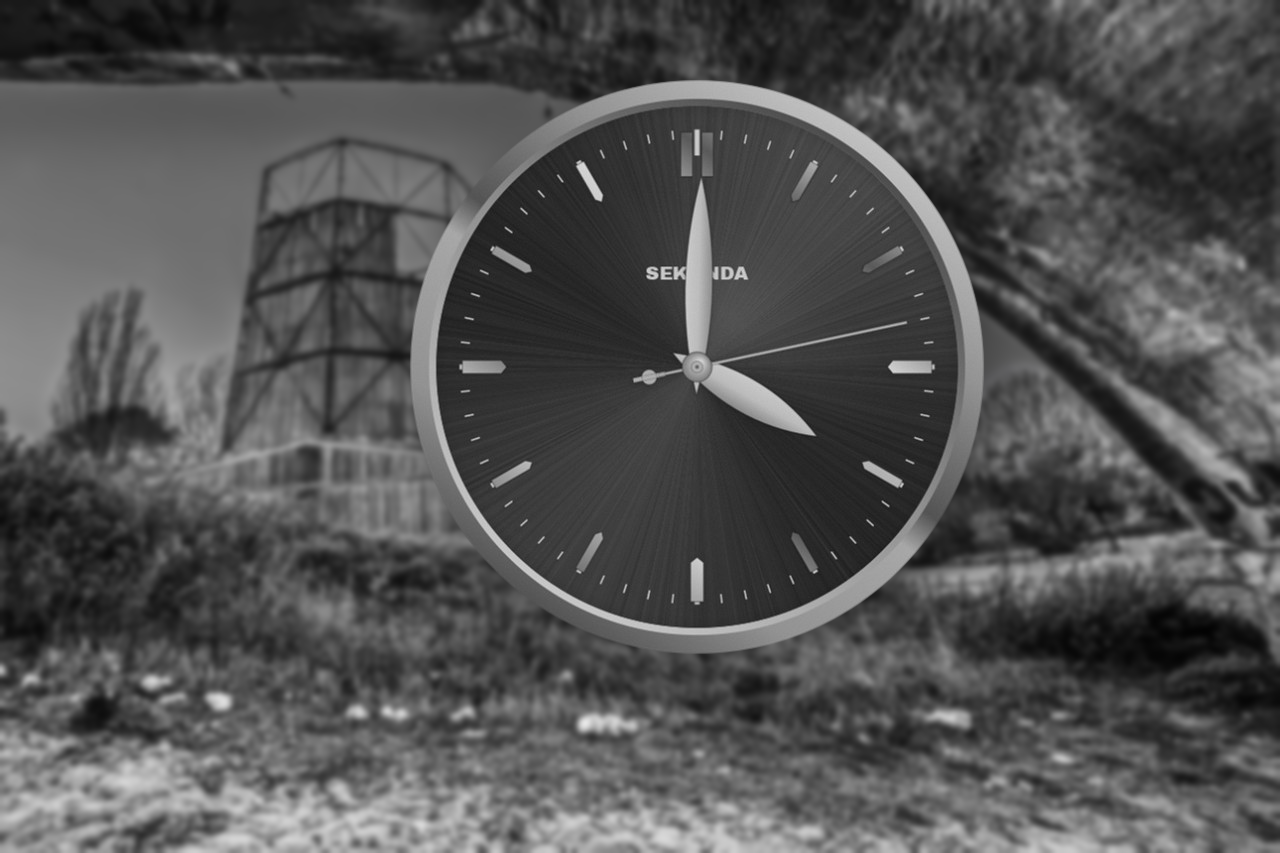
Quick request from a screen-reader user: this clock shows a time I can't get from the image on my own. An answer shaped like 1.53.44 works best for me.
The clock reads 4.00.13
